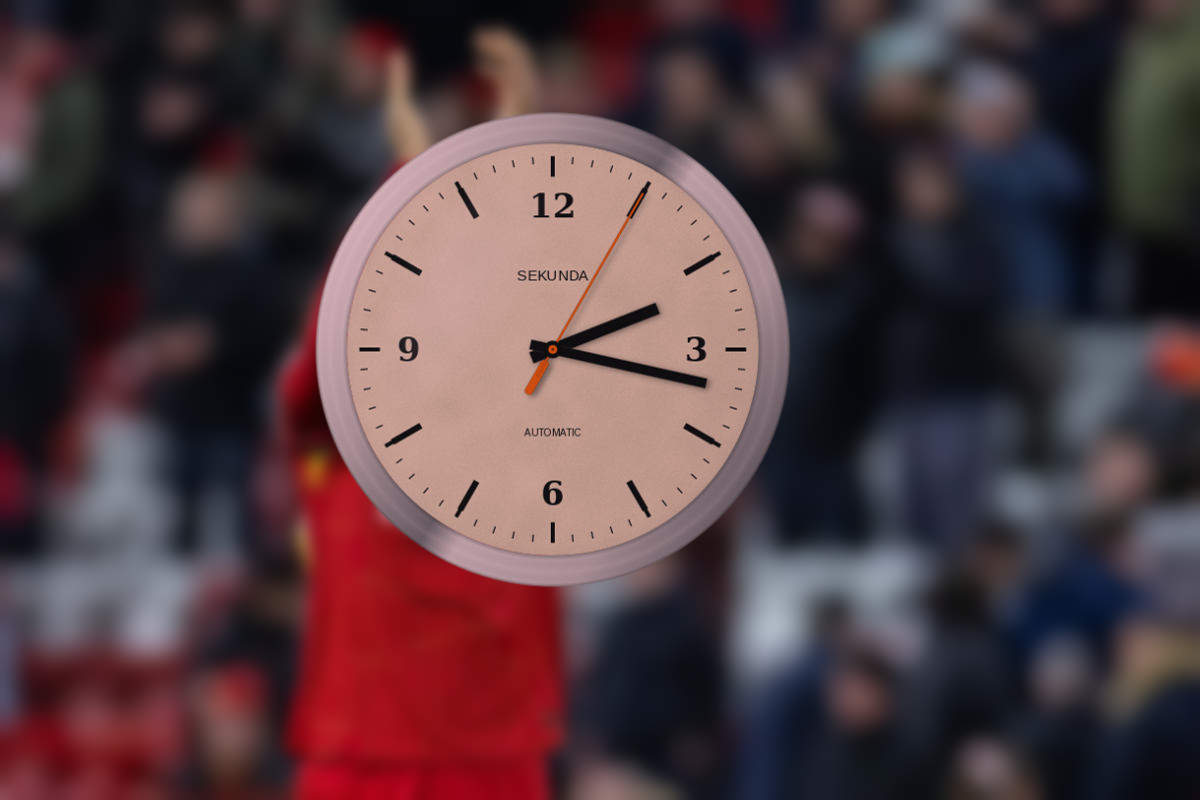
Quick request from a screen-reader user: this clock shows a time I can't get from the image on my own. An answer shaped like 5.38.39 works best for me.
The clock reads 2.17.05
